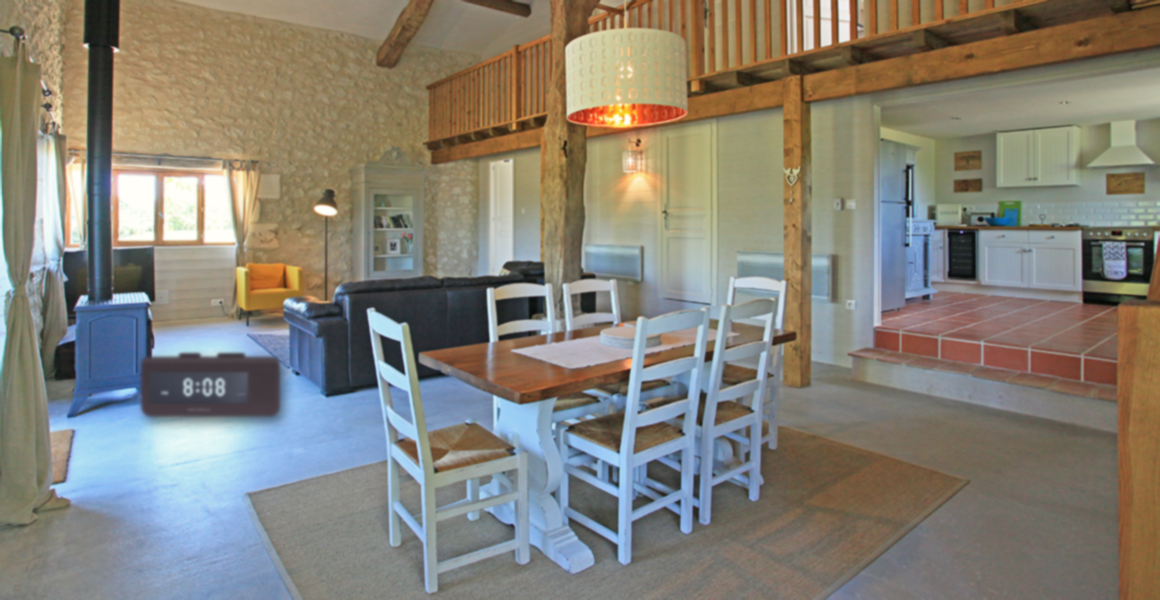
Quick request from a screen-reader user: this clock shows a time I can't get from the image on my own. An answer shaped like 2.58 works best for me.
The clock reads 8.08
